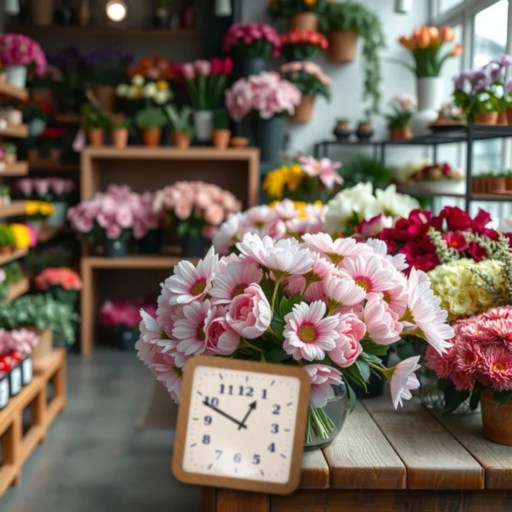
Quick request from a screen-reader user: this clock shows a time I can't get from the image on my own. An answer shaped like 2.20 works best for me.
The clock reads 12.49
